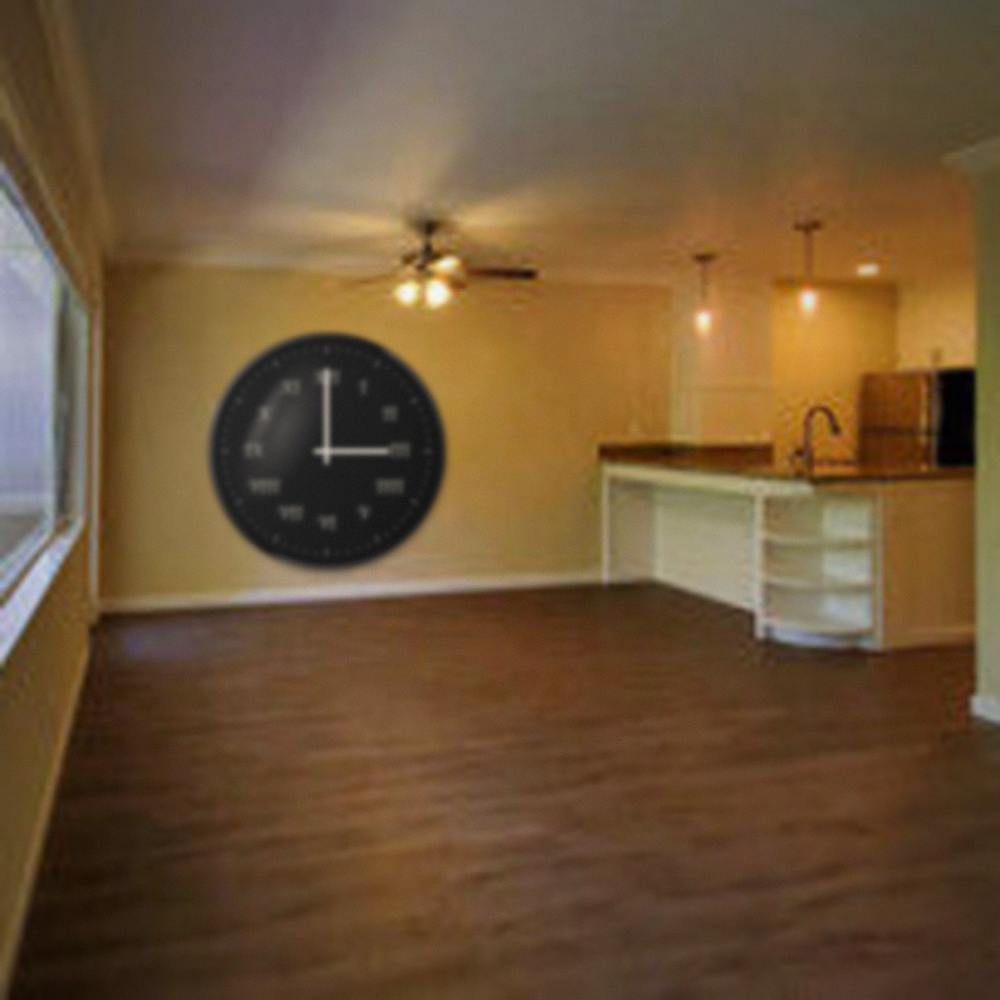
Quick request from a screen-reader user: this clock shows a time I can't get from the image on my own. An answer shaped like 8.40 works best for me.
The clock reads 3.00
